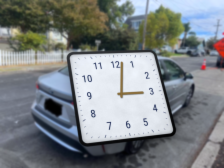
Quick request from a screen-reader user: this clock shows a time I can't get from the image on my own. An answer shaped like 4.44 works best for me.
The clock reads 3.02
